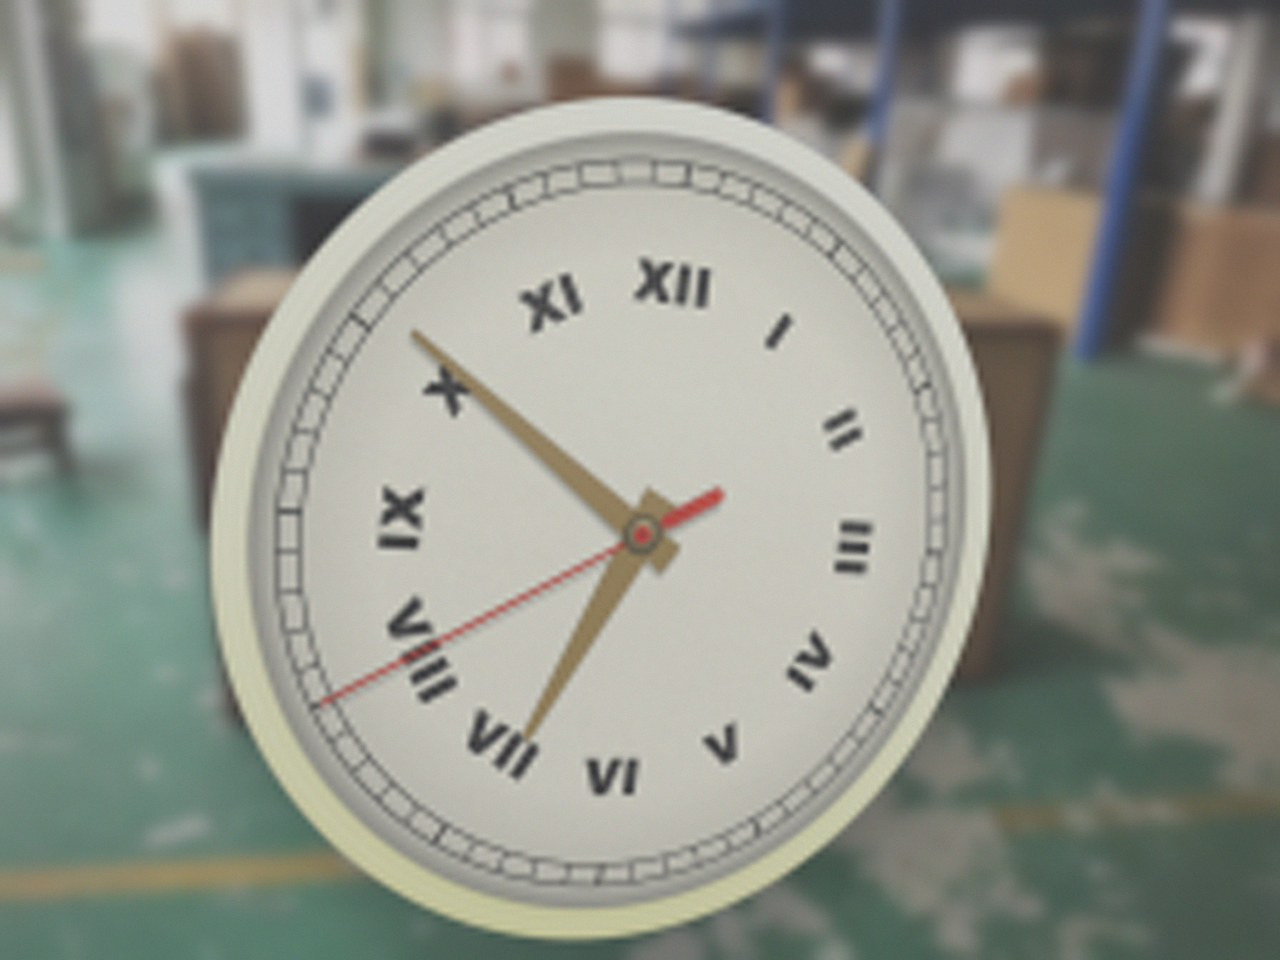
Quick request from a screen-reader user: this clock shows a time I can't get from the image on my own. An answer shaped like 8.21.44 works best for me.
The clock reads 6.50.40
